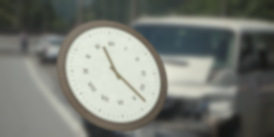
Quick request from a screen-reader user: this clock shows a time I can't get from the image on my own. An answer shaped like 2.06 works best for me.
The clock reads 11.23
